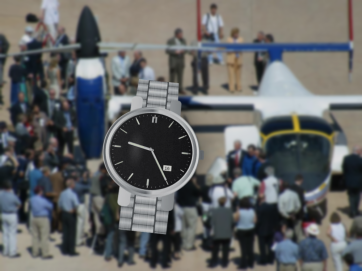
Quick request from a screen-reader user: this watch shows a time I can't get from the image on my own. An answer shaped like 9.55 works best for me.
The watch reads 9.25
